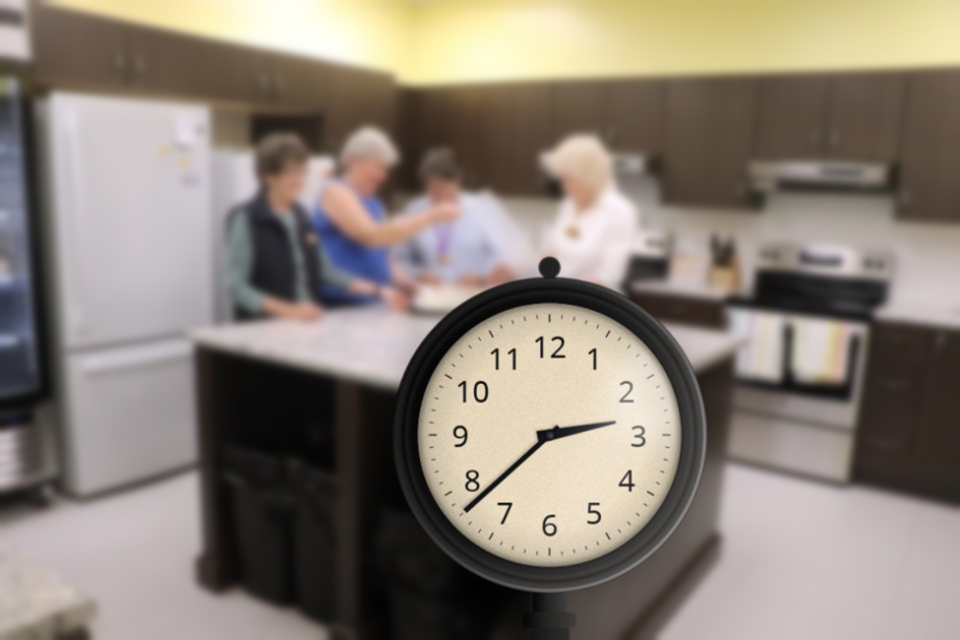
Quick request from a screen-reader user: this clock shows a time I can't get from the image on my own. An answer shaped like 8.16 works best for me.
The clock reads 2.38
